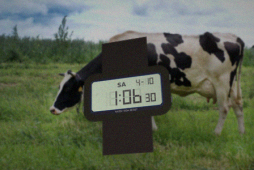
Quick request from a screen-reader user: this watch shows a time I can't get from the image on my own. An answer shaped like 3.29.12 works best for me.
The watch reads 1.06.30
